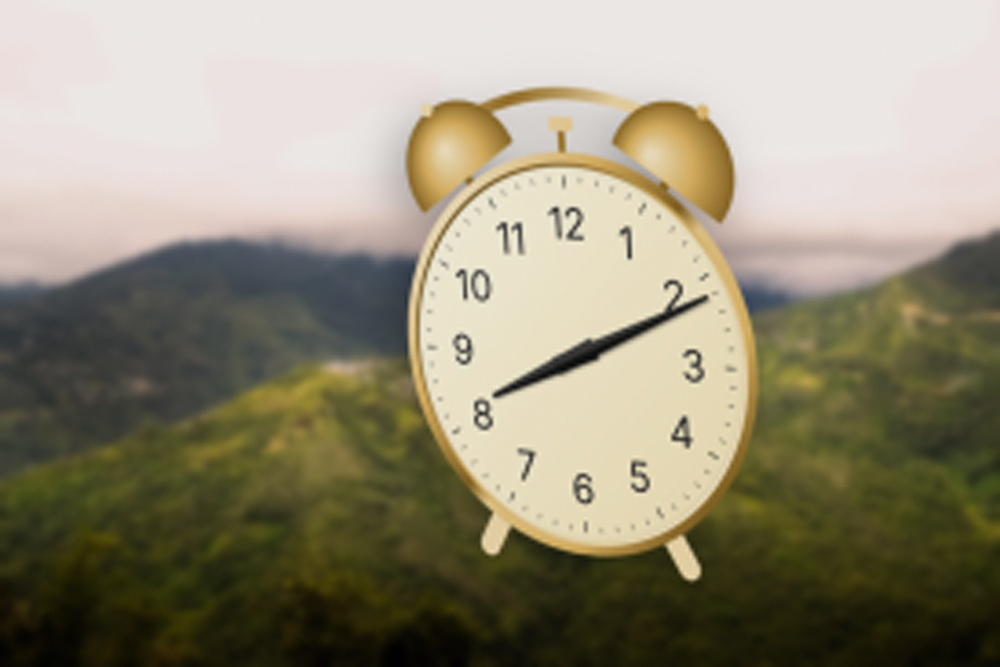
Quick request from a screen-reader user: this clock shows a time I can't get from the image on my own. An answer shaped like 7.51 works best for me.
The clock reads 8.11
